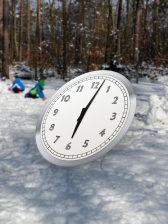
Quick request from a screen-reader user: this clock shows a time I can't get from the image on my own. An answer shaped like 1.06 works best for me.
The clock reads 6.02
